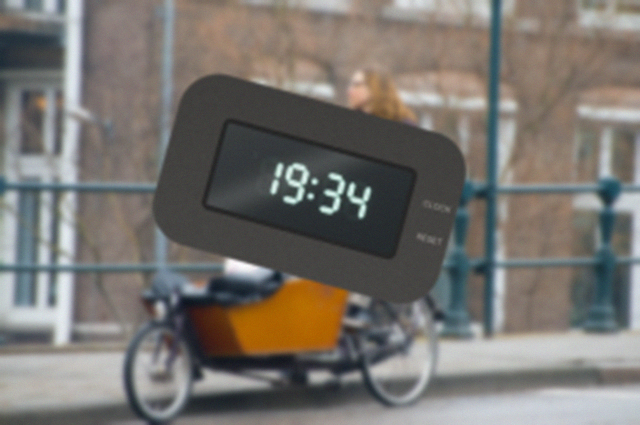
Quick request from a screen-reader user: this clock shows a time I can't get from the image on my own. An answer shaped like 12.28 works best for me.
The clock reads 19.34
